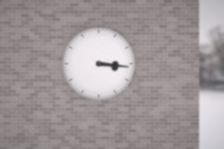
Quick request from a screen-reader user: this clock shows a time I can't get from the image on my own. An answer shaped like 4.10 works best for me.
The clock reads 3.16
